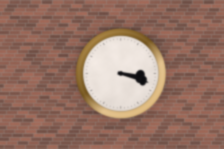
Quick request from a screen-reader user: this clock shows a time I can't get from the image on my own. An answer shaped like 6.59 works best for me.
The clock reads 3.18
